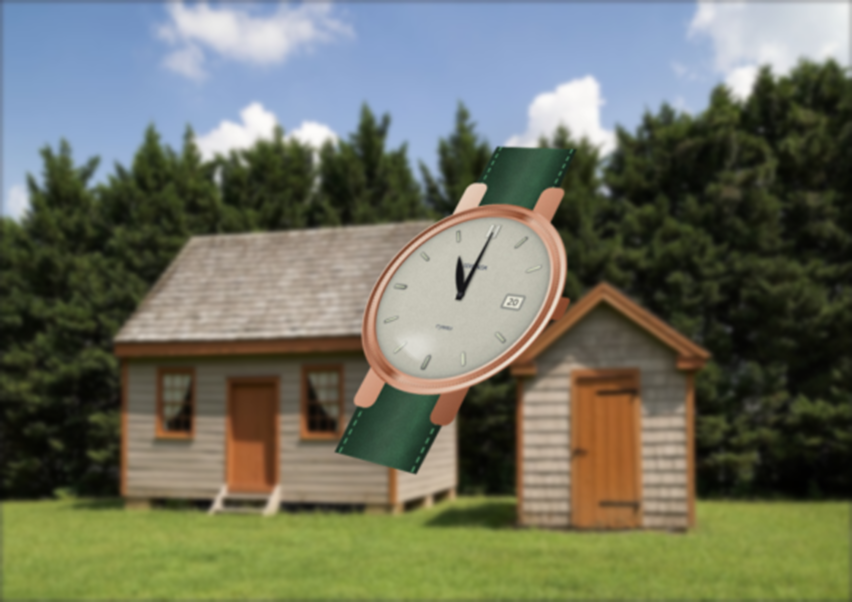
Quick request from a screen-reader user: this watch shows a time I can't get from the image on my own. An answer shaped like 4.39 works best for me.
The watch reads 11.00
